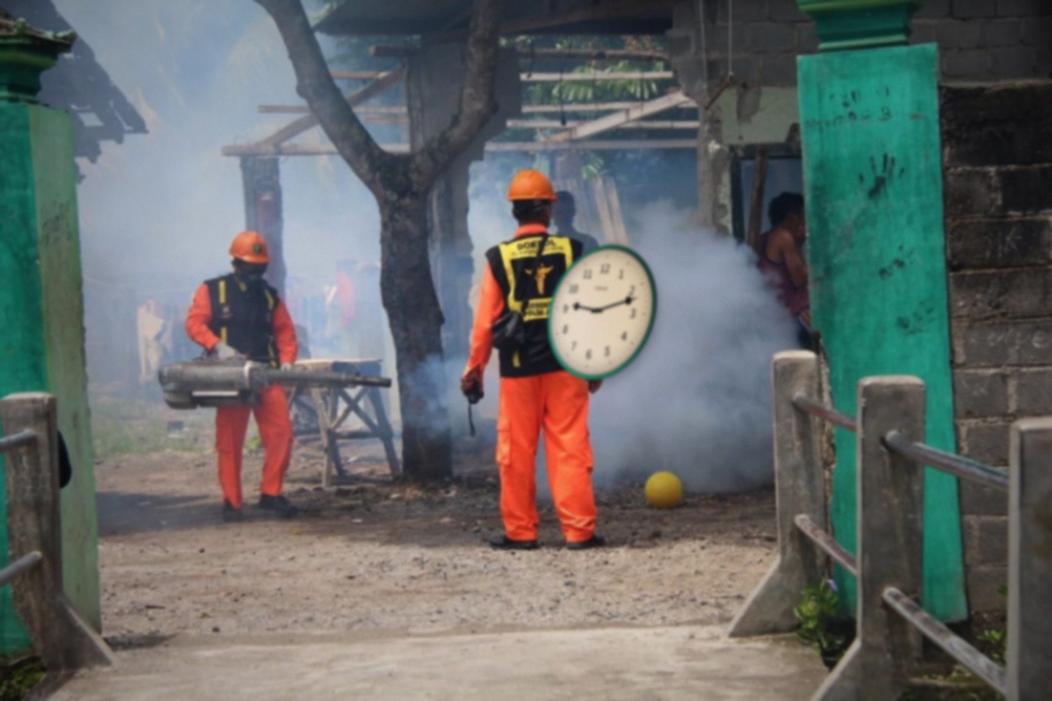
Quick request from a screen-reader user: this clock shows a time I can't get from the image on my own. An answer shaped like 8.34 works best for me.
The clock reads 9.12
